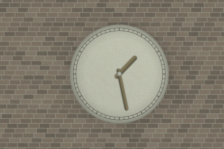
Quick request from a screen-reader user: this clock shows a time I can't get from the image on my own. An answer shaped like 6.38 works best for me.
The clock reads 1.28
